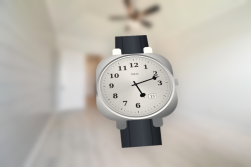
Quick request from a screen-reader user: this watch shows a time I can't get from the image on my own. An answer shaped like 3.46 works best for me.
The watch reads 5.12
